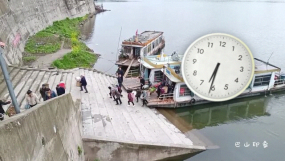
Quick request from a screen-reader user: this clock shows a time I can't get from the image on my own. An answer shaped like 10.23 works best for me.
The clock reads 6.31
